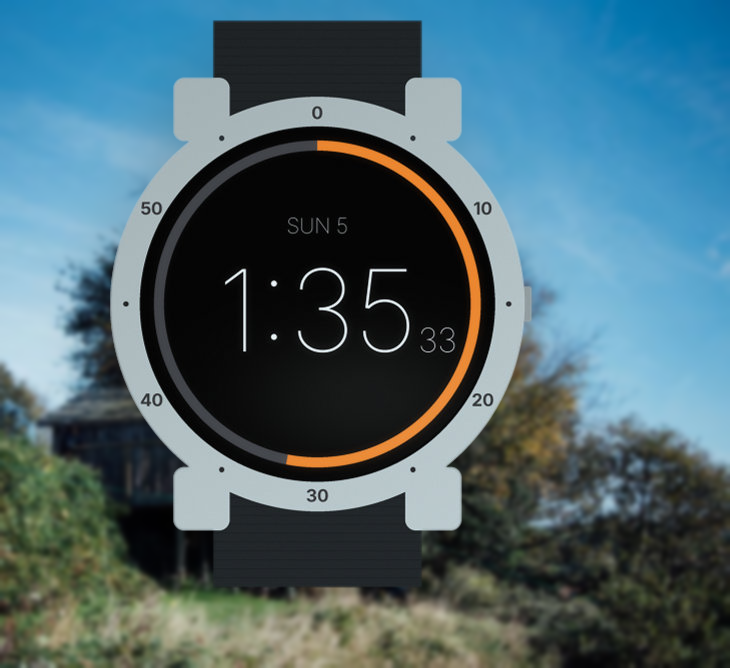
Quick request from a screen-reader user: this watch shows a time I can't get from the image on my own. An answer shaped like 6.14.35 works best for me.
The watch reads 1.35.33
